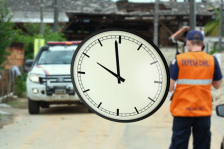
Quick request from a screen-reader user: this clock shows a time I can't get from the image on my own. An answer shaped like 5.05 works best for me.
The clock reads 9.59
